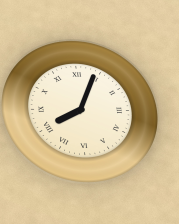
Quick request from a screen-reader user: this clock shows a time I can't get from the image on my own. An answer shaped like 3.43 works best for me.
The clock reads 8.04
